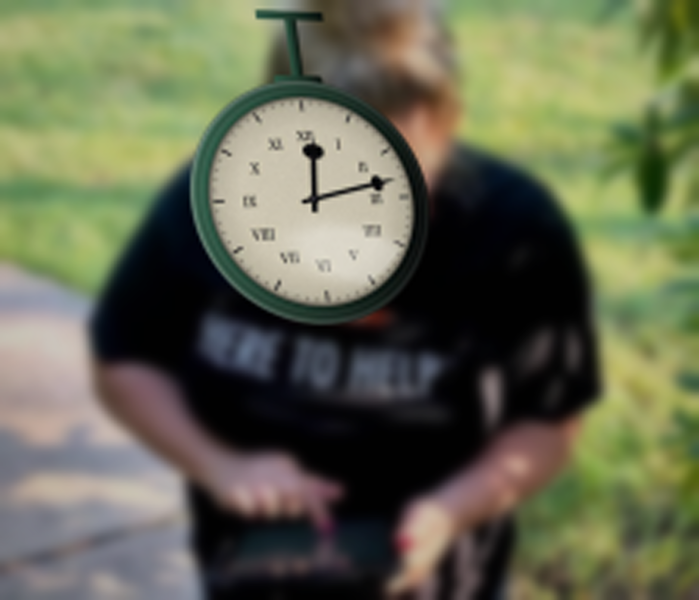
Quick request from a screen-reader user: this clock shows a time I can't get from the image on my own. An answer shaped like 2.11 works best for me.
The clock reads 12.13
